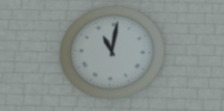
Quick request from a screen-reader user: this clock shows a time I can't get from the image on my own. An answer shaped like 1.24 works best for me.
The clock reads 11.01
